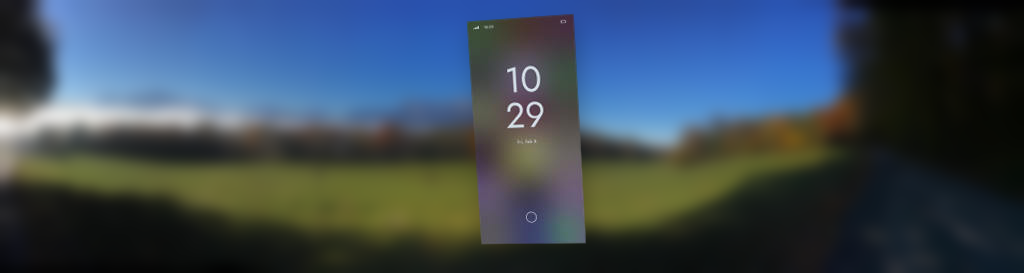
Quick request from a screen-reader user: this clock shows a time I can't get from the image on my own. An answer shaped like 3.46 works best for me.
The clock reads 10.29
